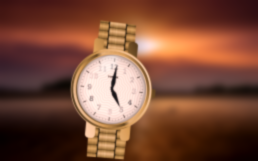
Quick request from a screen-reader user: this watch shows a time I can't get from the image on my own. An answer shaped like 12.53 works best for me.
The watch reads 5.01
